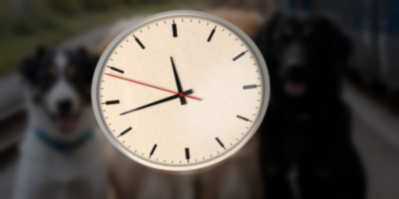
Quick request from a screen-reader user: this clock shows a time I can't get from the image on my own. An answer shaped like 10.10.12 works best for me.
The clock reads 11.42.49
